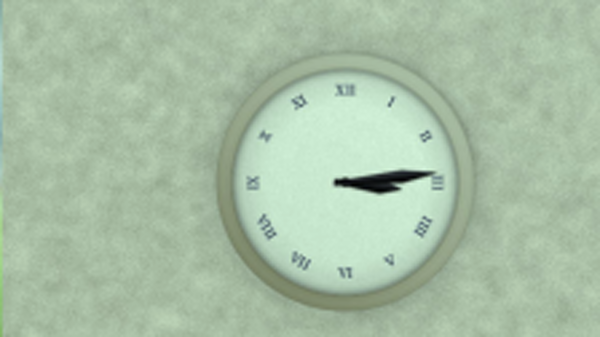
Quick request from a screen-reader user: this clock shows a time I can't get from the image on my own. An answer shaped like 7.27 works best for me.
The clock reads 3.14
